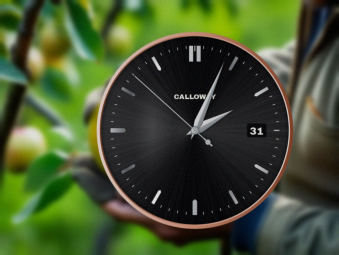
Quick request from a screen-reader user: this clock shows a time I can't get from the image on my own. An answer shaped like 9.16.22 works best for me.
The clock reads 2.03.52
